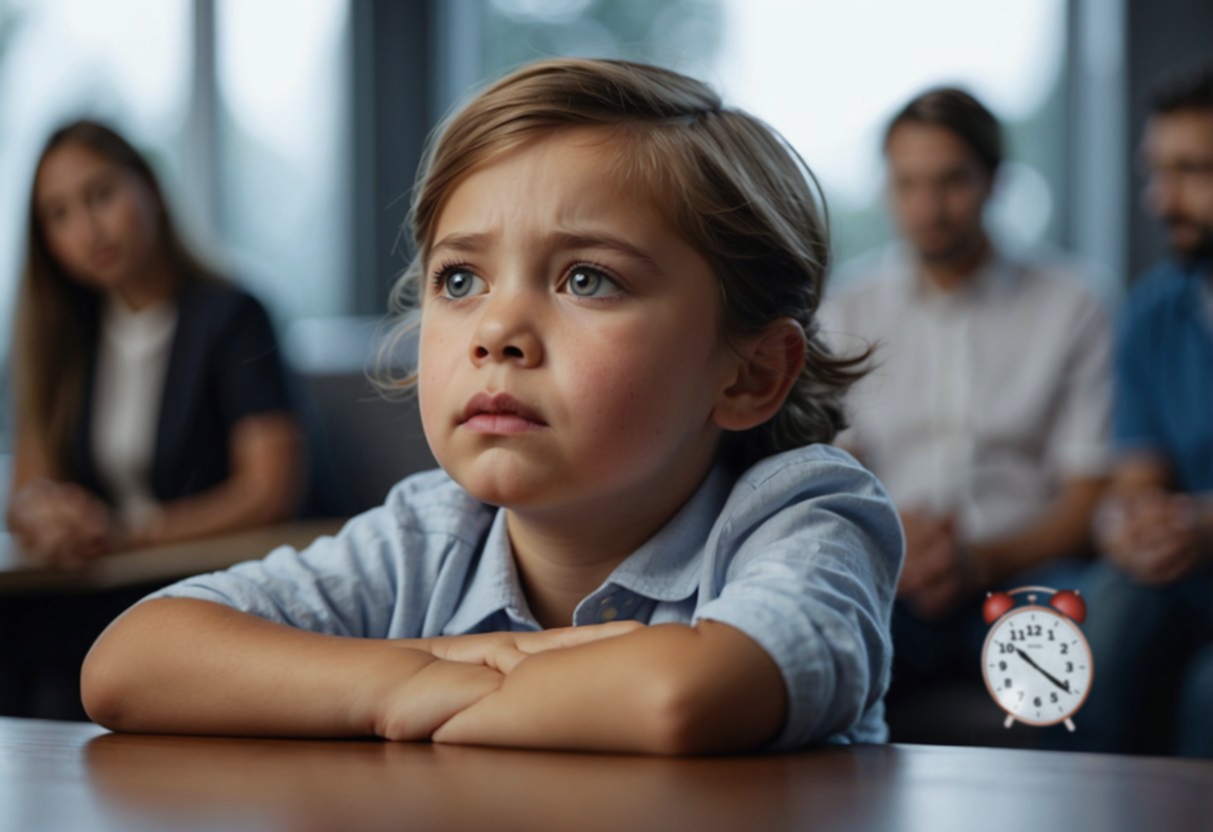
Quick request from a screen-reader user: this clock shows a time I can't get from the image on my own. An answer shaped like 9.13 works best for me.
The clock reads 10.21
